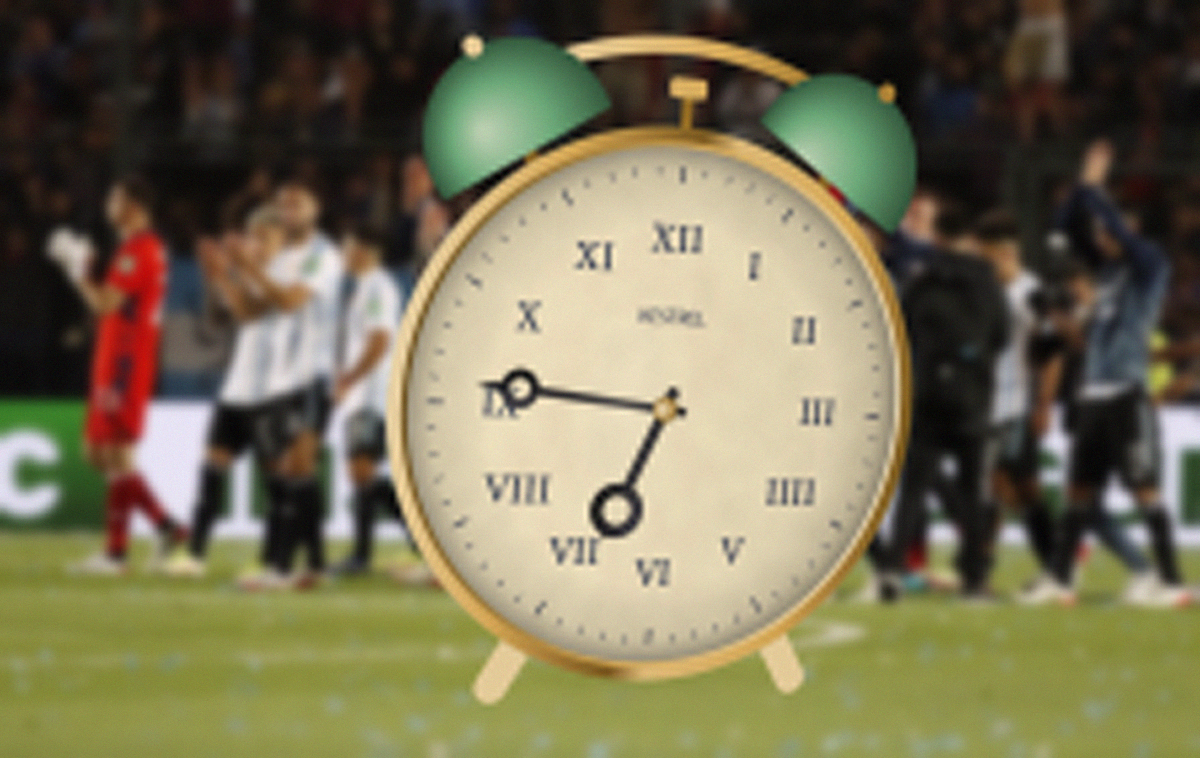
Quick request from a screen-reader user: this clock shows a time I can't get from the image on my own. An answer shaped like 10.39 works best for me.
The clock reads 6.46
